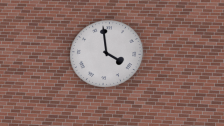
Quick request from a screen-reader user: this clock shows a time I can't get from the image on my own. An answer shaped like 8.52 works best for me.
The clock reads 3.58
